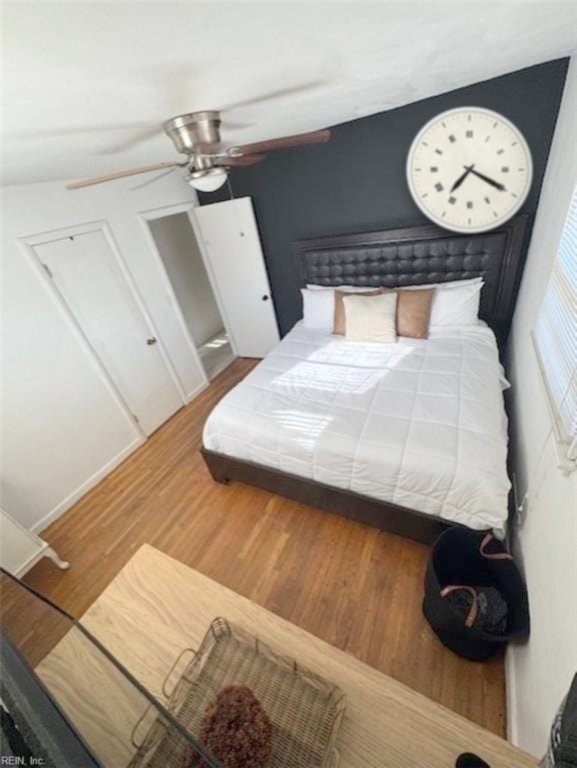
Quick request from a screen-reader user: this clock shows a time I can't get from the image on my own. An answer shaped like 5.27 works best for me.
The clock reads 7.20
